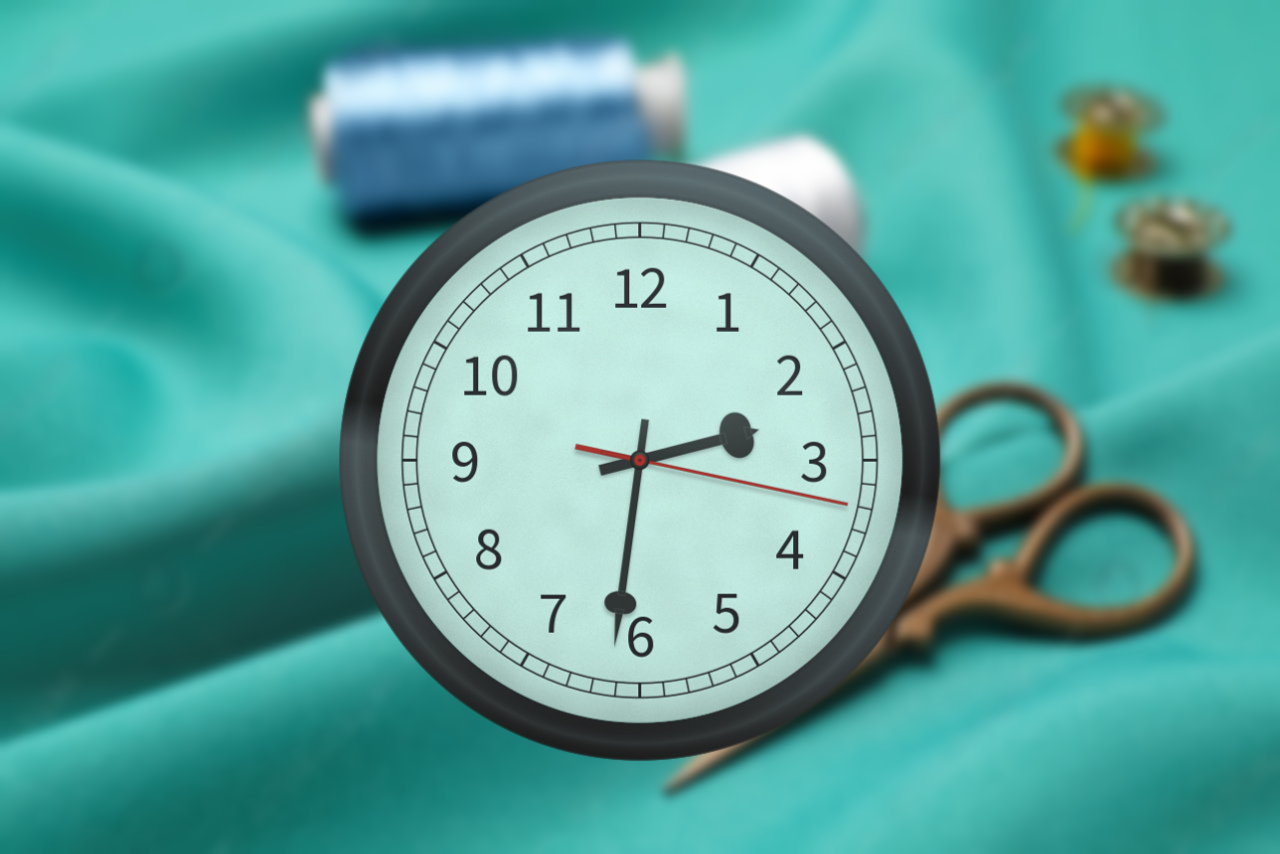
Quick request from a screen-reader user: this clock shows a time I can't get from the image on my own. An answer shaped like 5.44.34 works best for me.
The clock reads 2.31.17
